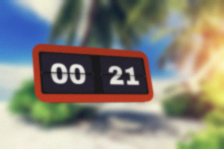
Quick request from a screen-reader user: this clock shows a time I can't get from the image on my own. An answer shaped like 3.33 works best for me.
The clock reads 0.21
